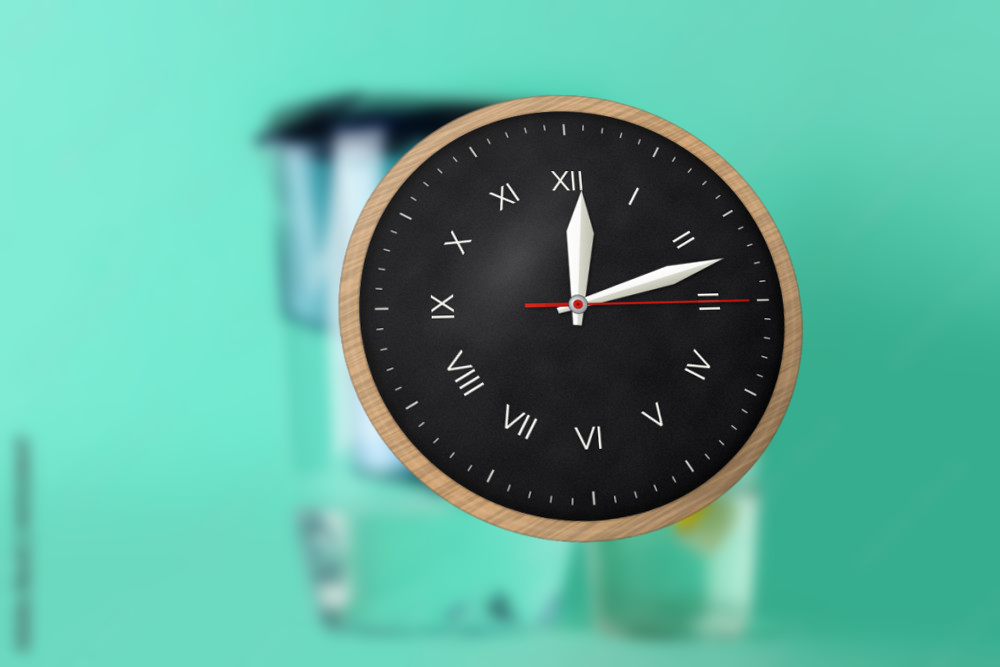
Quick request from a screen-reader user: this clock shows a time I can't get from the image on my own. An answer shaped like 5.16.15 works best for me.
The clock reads 12.12.15
